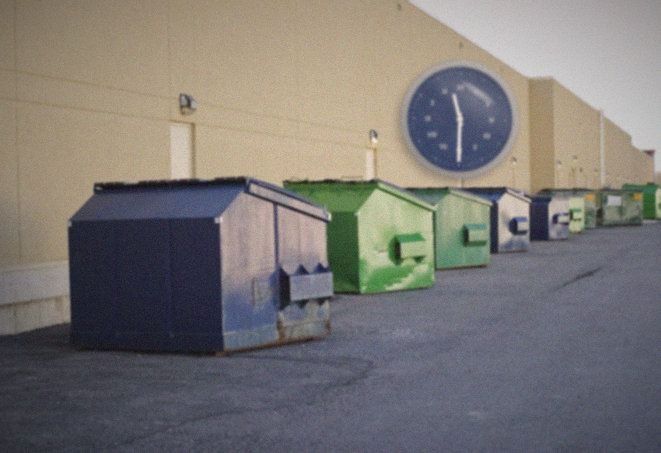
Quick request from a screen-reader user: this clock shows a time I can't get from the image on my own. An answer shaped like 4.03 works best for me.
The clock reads 11.30
